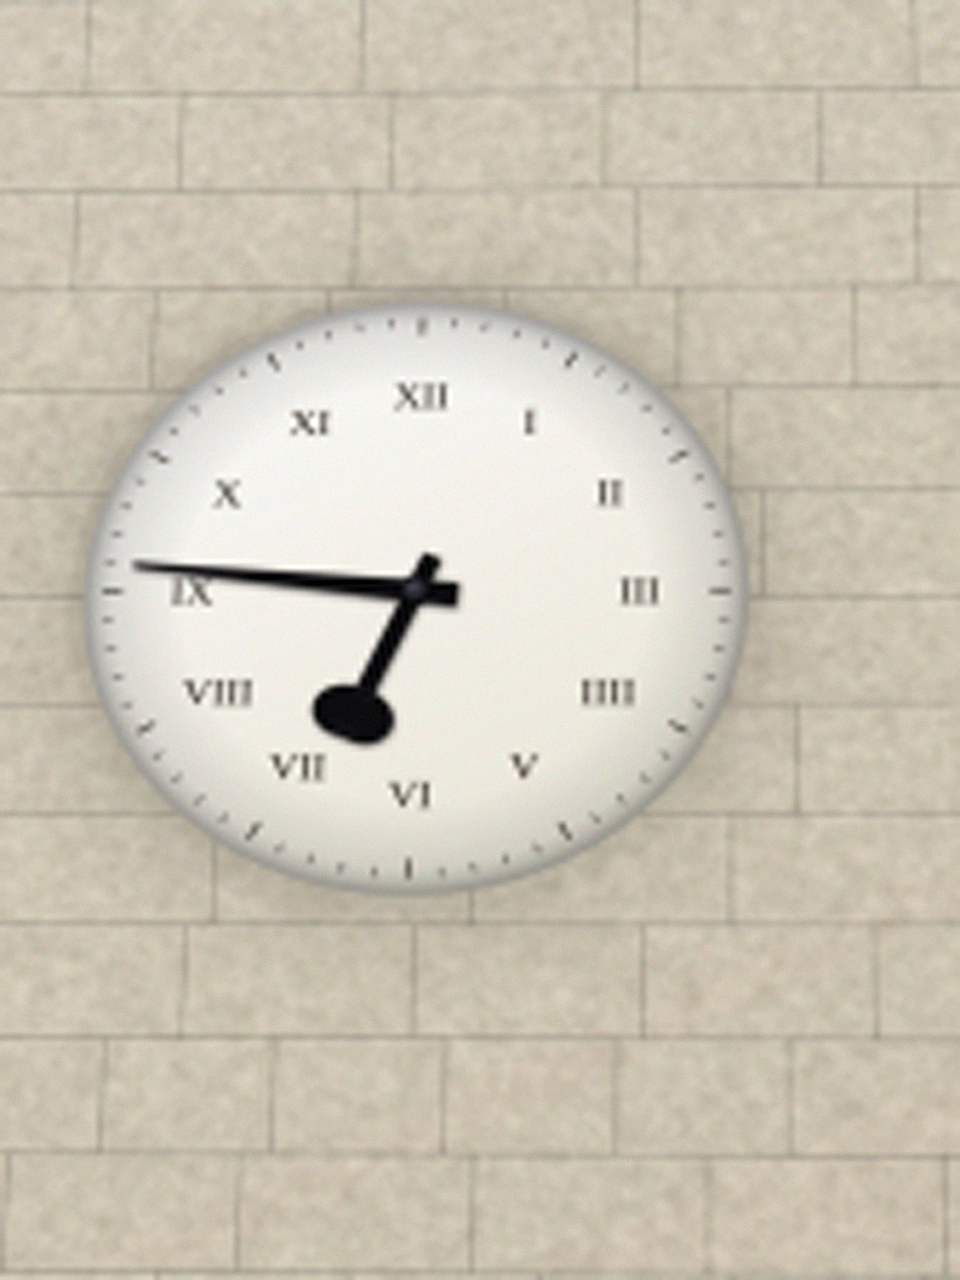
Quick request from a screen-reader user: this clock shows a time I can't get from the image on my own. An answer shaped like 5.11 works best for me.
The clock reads 6.46
